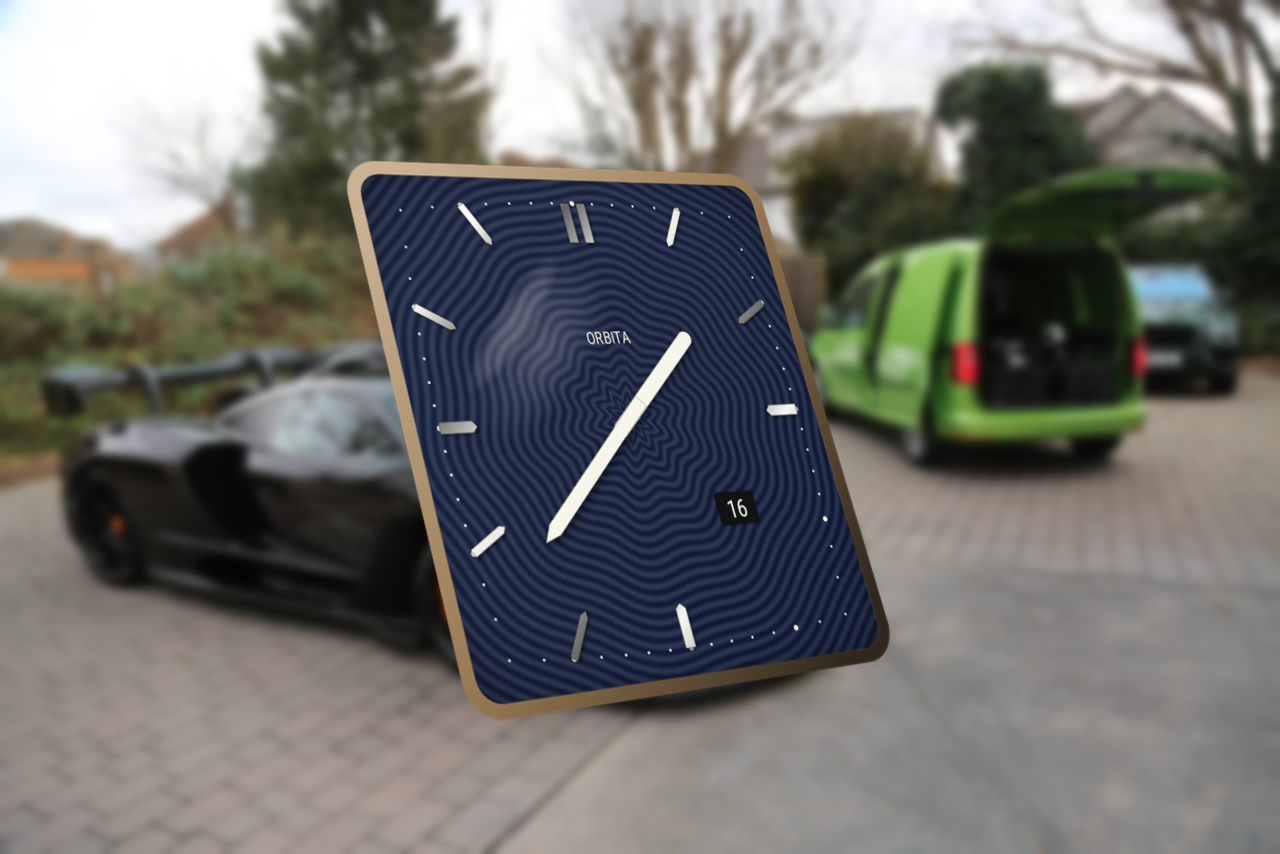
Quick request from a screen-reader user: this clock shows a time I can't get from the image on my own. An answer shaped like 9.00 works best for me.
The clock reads 1.38
